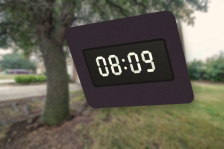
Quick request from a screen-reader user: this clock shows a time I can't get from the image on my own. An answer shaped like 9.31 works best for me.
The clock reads 8.09
